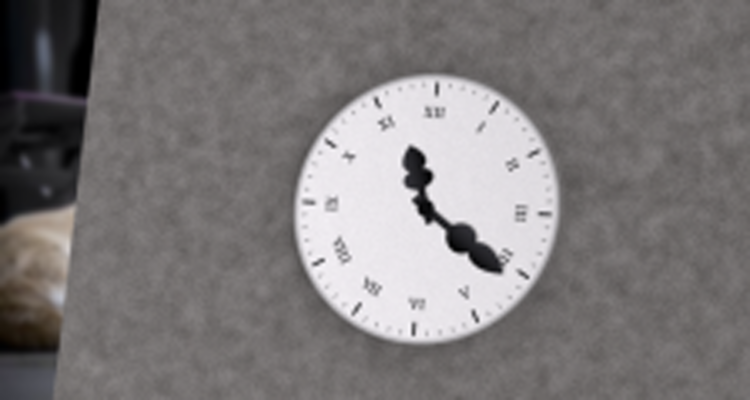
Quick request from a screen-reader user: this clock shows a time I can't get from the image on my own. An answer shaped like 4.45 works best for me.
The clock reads 11.21
